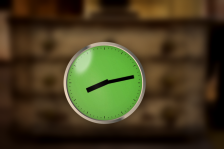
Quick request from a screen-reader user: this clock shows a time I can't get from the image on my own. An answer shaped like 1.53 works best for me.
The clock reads 8.13
